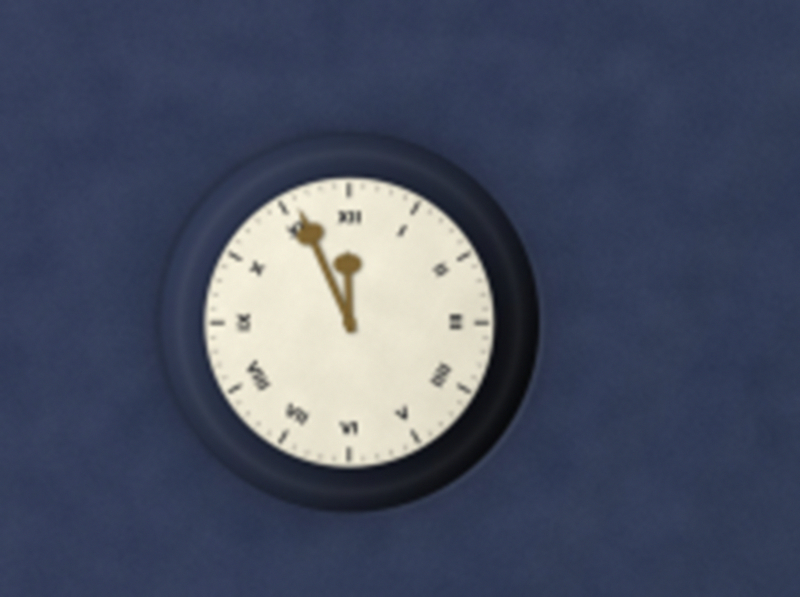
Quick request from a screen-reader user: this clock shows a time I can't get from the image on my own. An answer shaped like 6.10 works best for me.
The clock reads 11.56
